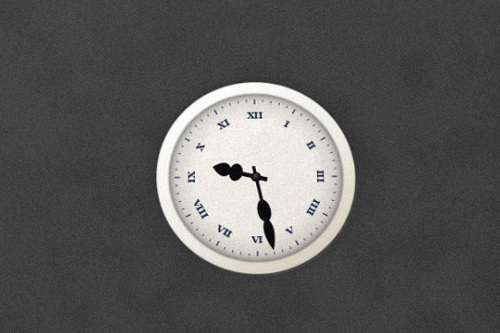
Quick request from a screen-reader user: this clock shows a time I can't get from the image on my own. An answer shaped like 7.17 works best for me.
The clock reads 9.28
